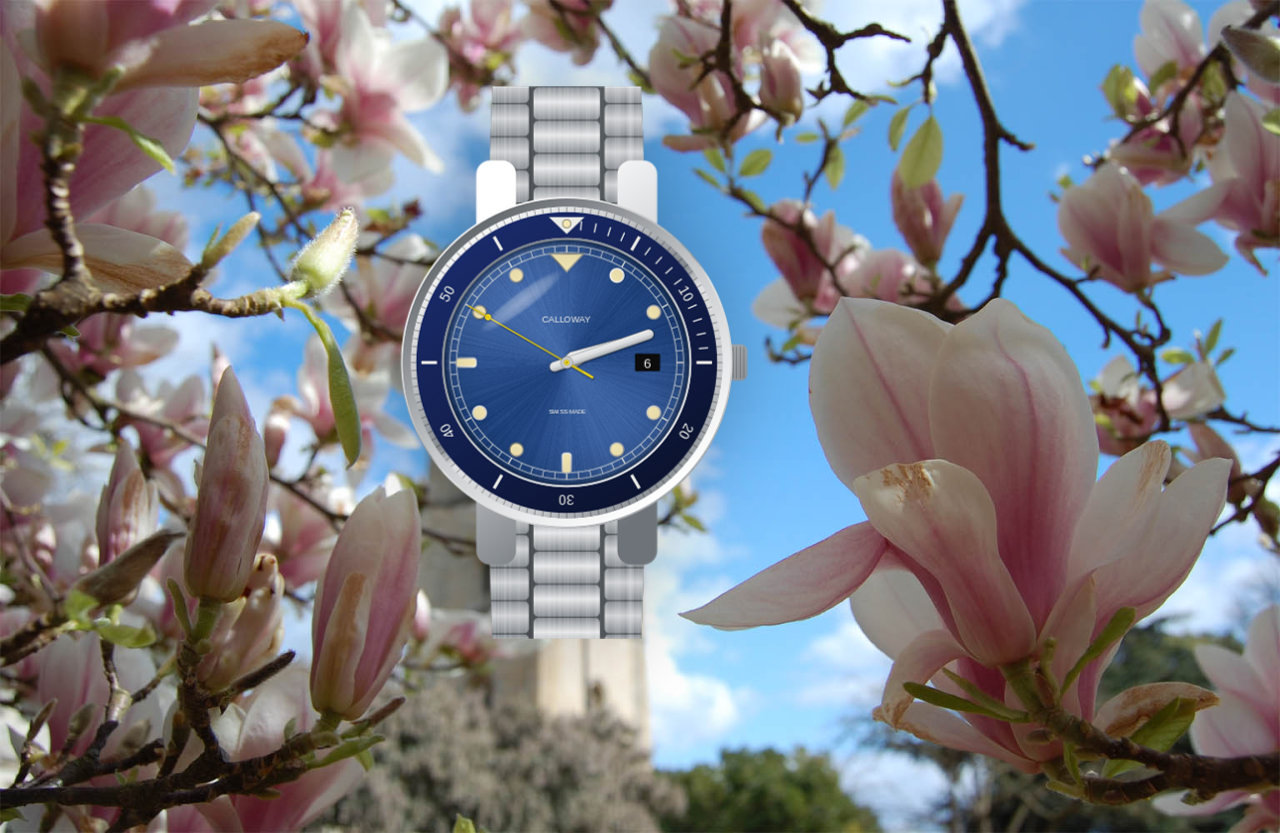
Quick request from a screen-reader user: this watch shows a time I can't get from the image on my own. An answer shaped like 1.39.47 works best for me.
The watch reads 2.11.50
